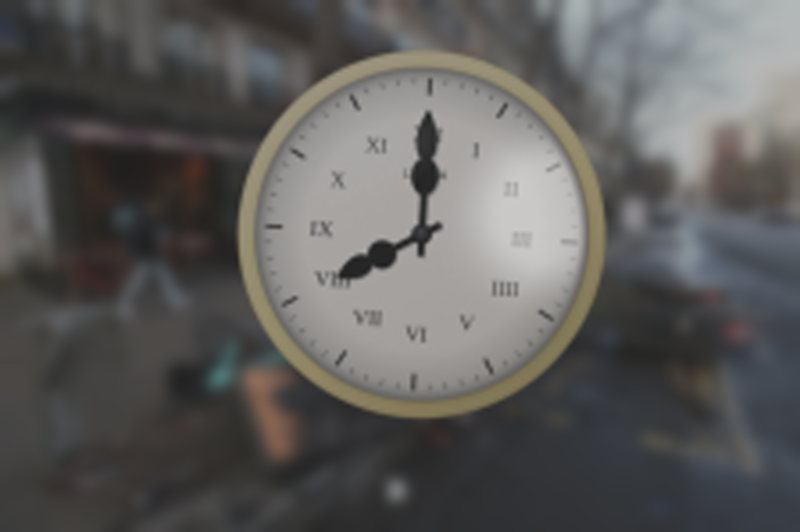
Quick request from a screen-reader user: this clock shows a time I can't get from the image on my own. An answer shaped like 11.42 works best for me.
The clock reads 8.00
